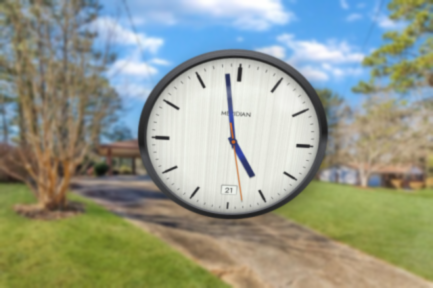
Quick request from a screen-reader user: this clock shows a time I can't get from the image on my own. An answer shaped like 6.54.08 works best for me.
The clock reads 4.58.28
